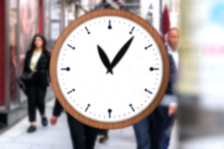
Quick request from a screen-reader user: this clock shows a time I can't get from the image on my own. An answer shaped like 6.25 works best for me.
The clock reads 11.06
